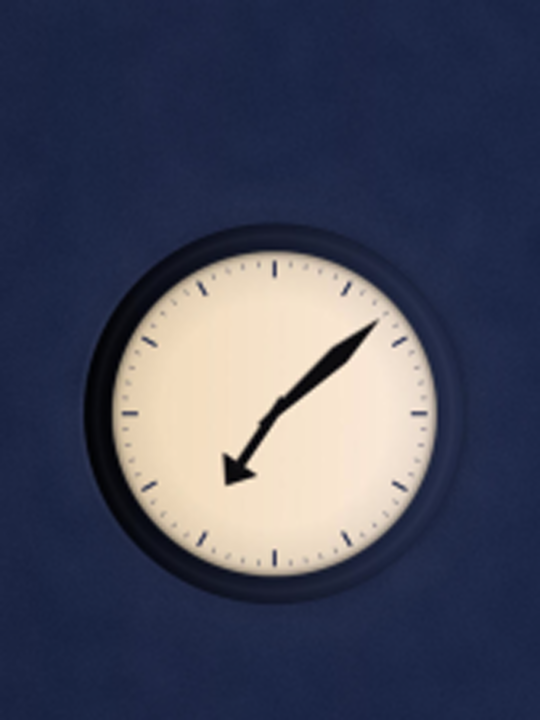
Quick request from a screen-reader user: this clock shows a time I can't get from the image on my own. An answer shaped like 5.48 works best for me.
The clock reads 7.08
